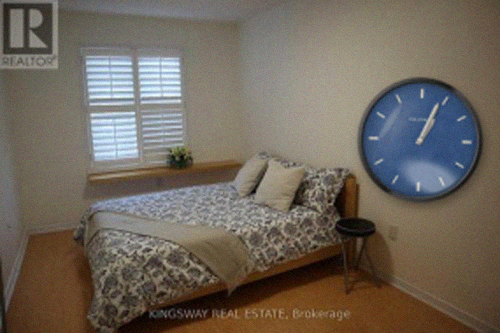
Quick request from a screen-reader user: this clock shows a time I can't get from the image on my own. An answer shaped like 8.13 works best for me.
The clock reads 1.04
